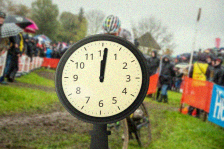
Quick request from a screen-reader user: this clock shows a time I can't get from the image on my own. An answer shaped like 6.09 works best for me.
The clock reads 12.01
